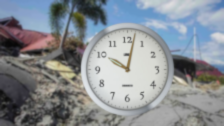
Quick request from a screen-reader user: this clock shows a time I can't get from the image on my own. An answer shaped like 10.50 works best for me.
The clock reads 10.02
